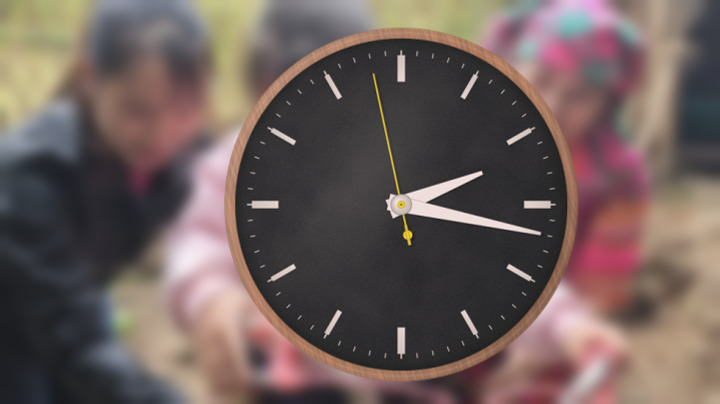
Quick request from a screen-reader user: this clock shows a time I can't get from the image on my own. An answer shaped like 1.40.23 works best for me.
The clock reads 2.16.58
